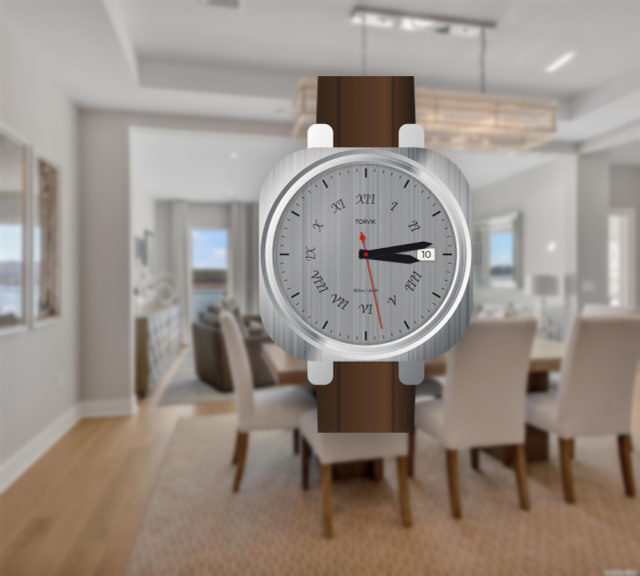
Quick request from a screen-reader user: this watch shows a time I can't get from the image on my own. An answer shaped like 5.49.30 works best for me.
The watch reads 3.13.28
